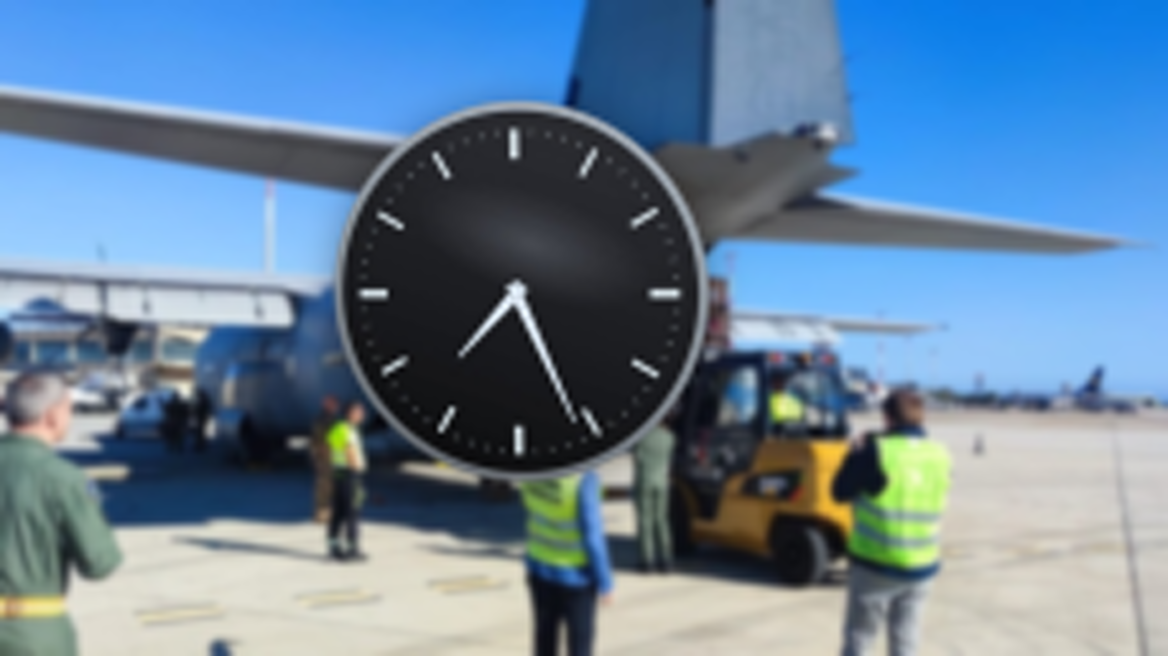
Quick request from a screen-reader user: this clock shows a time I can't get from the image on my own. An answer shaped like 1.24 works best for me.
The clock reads 7.26
